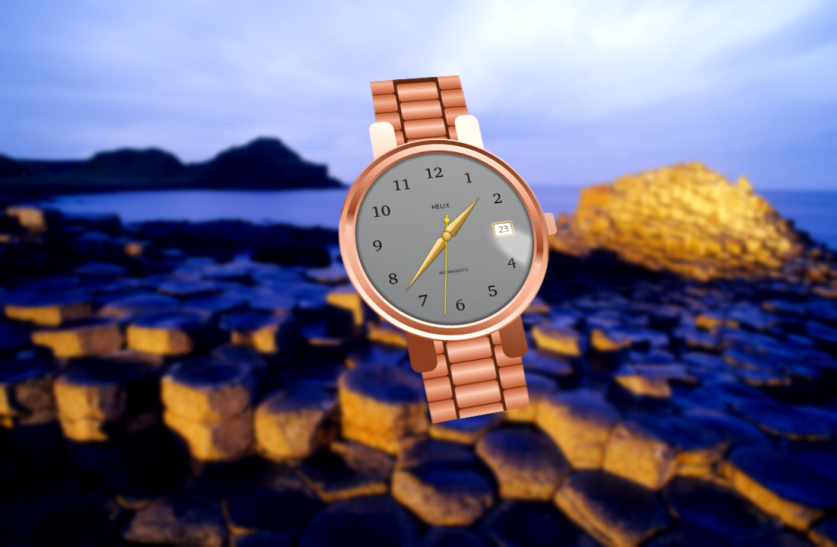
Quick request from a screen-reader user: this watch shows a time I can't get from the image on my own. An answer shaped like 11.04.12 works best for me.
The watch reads 1.37.32
